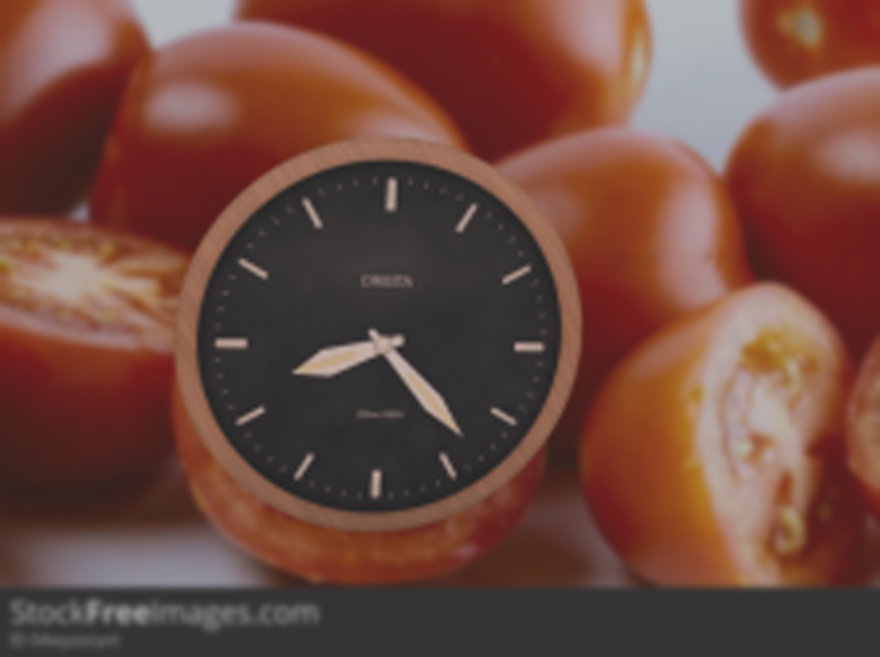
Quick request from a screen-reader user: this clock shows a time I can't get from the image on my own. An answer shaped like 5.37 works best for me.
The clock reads 8.23
